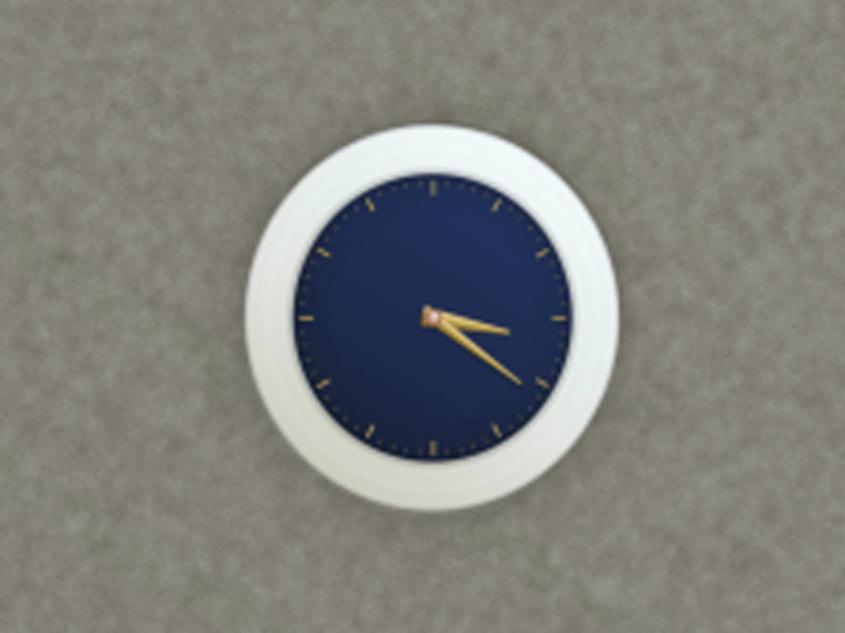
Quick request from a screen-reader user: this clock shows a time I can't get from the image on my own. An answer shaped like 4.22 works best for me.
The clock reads 3.21
